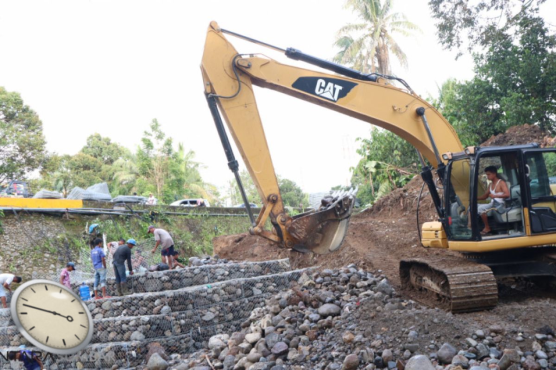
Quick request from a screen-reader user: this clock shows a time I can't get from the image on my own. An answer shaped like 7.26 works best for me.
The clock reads 3.48
